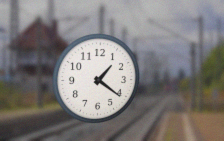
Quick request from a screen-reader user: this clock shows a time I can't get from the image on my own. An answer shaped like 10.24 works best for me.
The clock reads 1.21
